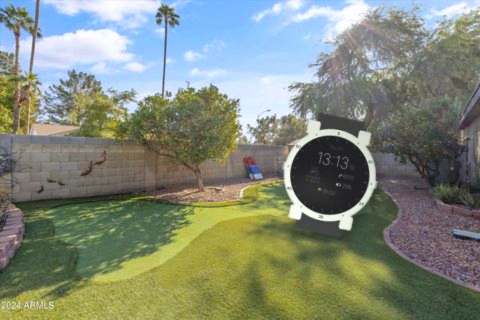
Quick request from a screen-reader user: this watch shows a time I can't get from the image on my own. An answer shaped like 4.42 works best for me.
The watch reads 13.13
